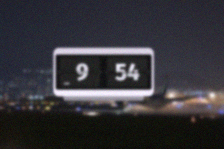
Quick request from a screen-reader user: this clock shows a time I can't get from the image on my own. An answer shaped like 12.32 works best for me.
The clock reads 9.54
